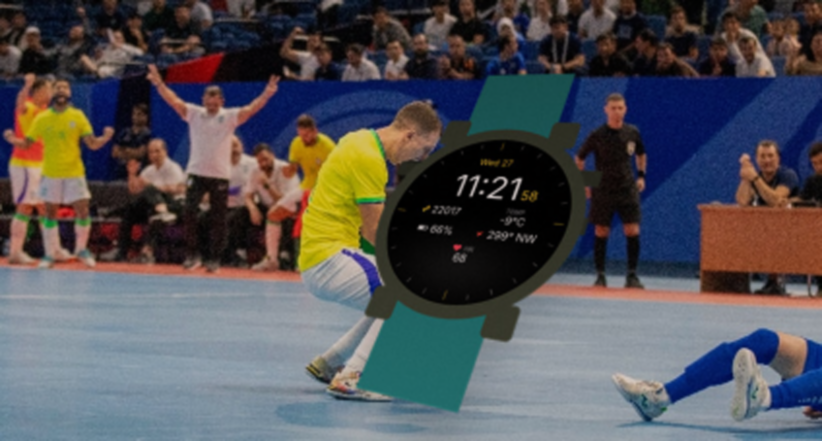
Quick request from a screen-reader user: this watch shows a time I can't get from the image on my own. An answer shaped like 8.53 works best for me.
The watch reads 11.21
